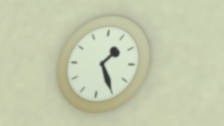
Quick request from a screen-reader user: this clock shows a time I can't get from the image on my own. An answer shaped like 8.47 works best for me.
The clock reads 1.25
